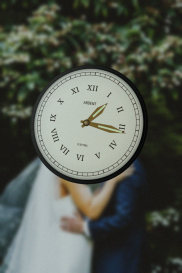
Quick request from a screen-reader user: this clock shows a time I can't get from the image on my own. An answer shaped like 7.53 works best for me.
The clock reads 1.16
